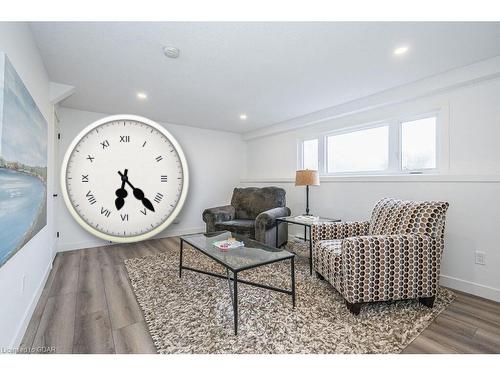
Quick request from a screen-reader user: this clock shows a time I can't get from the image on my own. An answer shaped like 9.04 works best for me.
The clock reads 6.23
